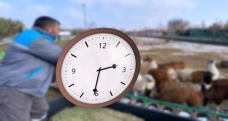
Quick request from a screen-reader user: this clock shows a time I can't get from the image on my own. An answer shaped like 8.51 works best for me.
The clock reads 2.31
